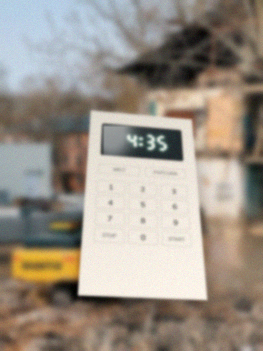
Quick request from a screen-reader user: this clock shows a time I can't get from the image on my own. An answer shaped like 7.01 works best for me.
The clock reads 4.35
